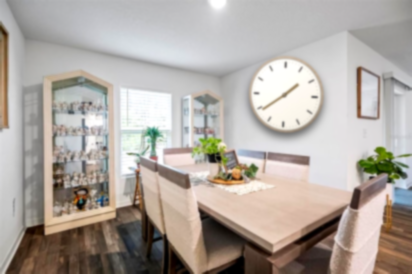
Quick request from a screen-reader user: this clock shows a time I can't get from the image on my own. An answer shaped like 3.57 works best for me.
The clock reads 1.39
